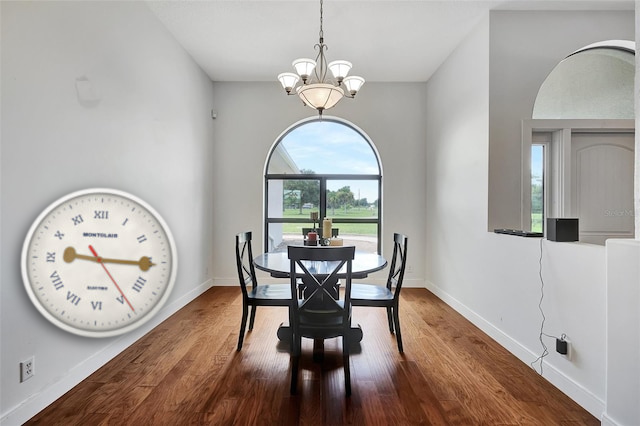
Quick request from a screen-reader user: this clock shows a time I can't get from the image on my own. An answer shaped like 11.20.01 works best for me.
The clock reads 9.15.24
